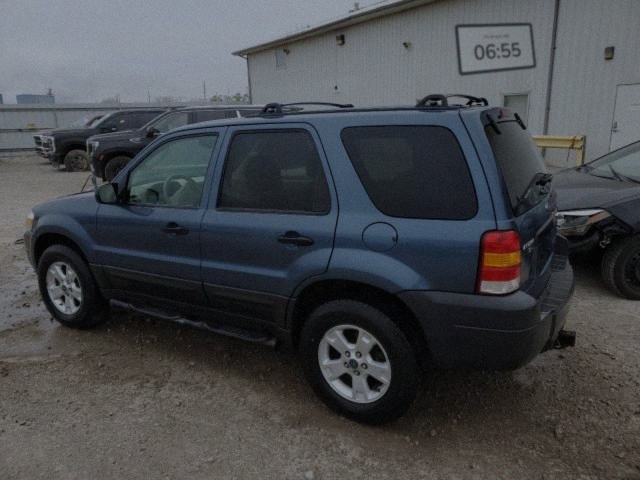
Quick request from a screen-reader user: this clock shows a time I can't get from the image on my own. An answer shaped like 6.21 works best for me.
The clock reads 6.55
